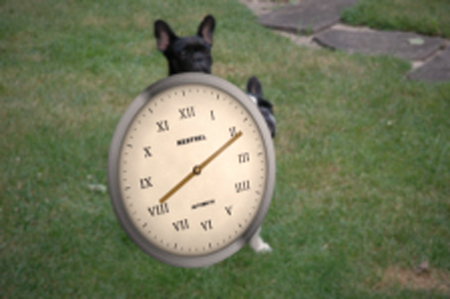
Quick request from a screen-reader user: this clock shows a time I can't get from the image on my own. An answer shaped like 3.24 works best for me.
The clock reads 8.11
